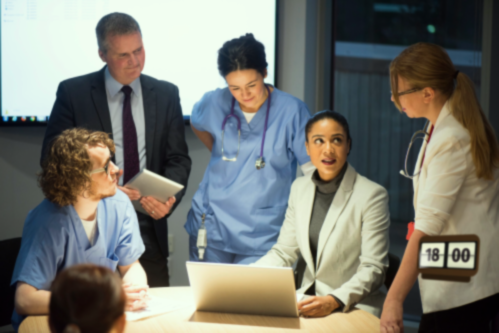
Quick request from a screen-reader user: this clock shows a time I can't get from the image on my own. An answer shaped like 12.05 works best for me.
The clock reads 18.00
